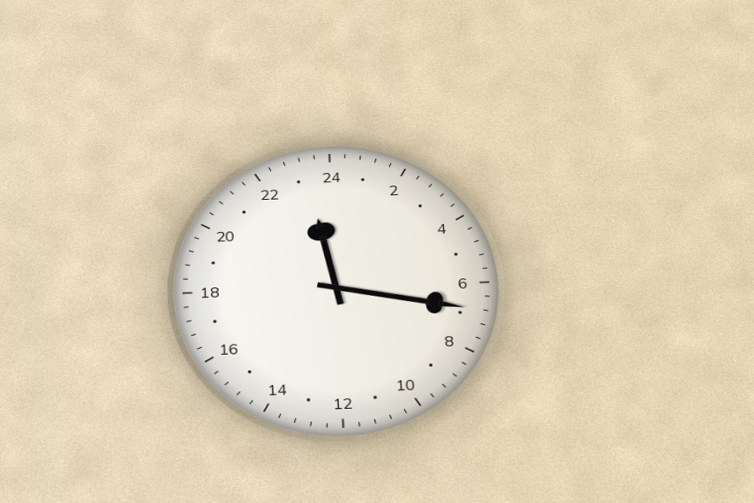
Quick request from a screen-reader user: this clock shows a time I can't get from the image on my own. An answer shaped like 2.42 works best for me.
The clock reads 23.17
